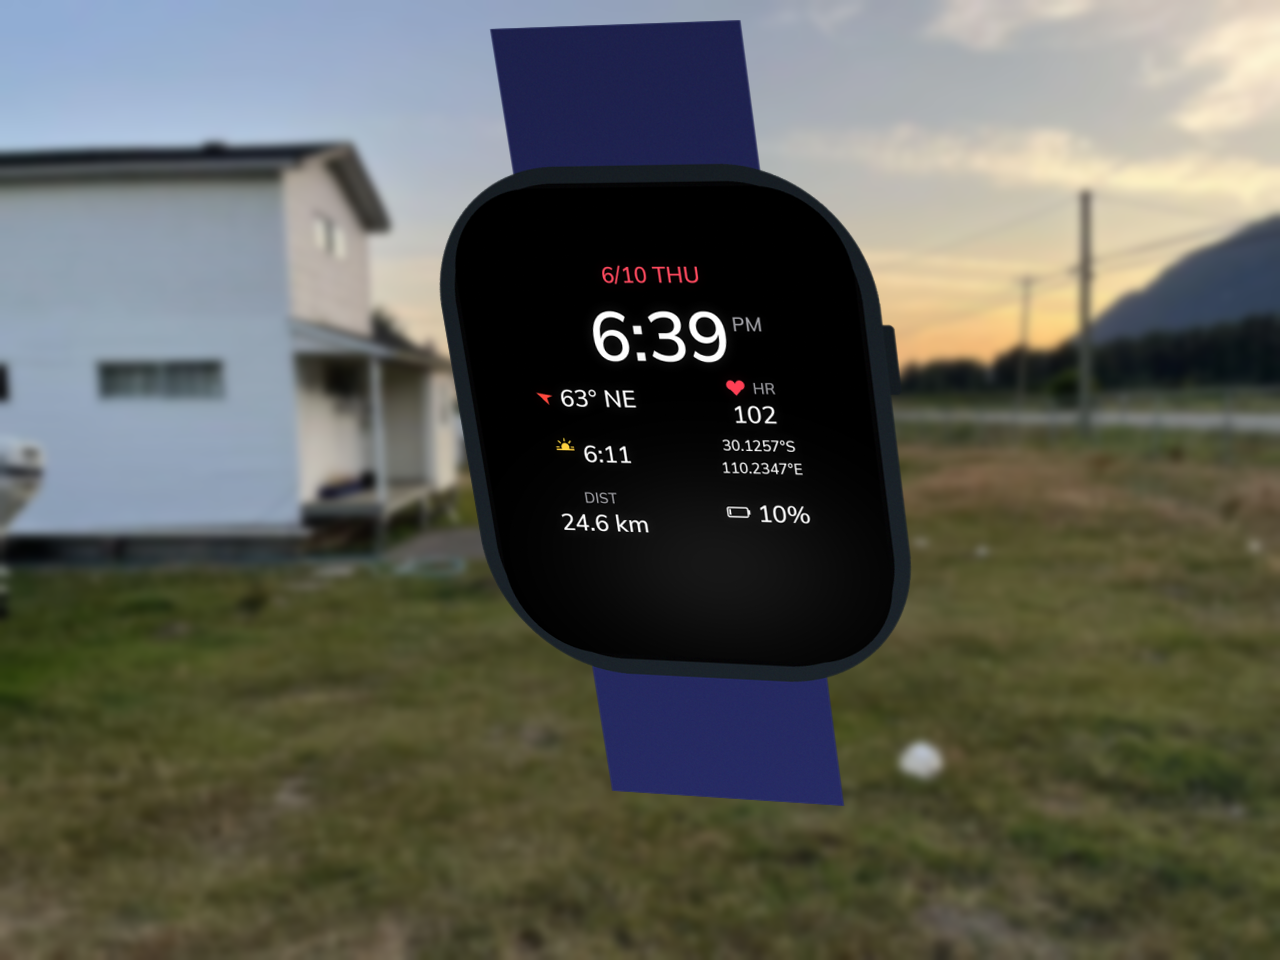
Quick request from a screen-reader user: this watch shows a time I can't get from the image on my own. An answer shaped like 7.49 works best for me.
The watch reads 6.39
